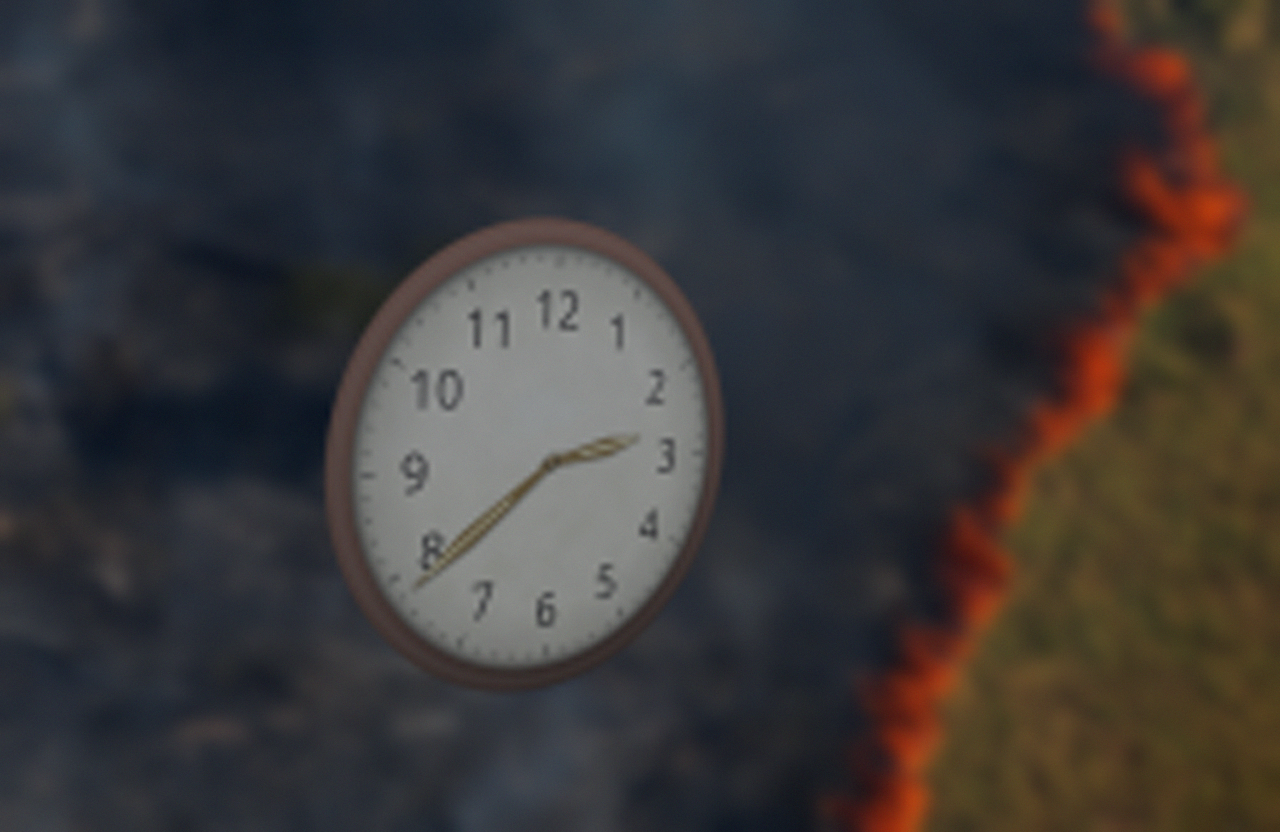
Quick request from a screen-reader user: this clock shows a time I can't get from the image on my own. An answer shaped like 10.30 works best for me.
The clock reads 2.39
